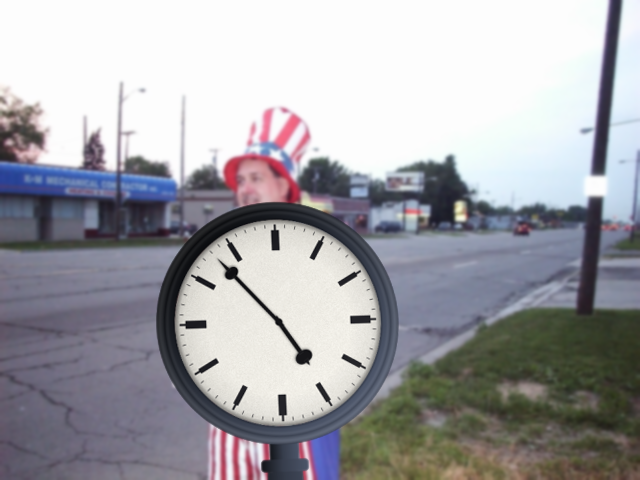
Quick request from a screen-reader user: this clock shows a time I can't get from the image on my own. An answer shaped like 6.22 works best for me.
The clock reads 4.53
